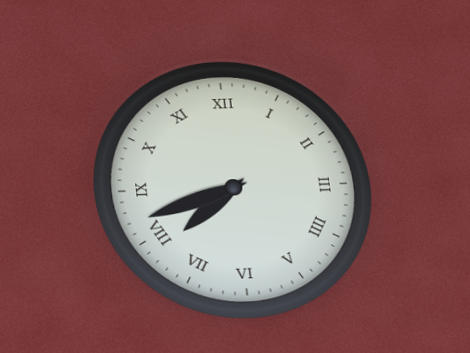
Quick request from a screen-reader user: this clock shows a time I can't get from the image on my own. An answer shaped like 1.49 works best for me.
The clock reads 7.42
